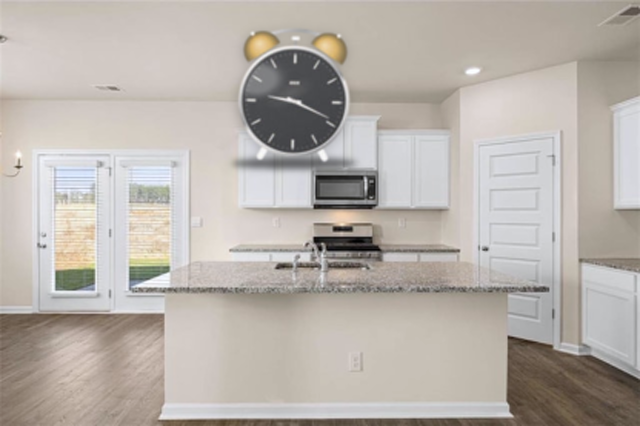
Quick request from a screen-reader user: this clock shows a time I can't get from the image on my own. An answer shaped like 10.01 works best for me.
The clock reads 9.19
